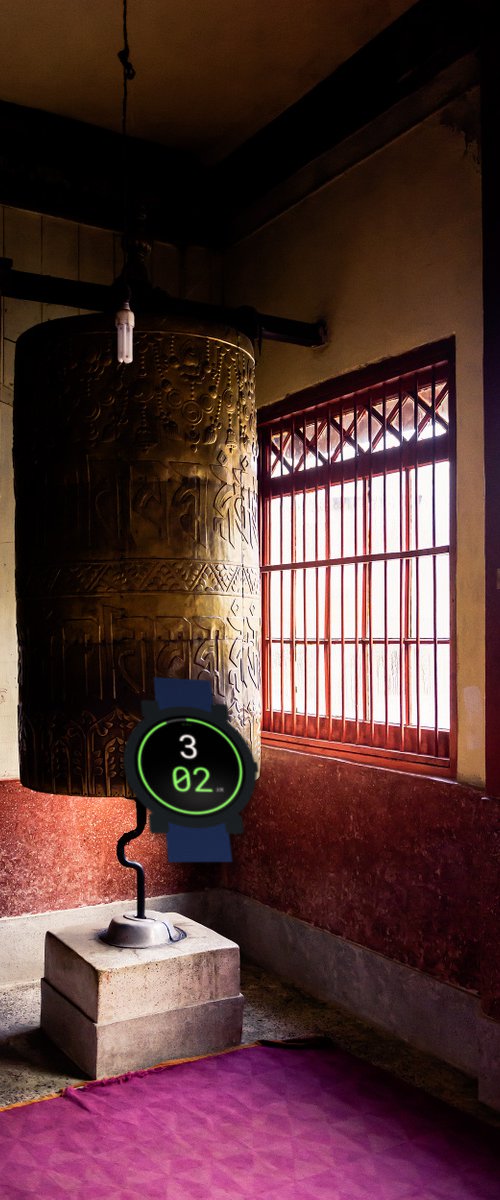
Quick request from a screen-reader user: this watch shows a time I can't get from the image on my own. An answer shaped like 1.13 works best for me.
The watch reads 3.02
